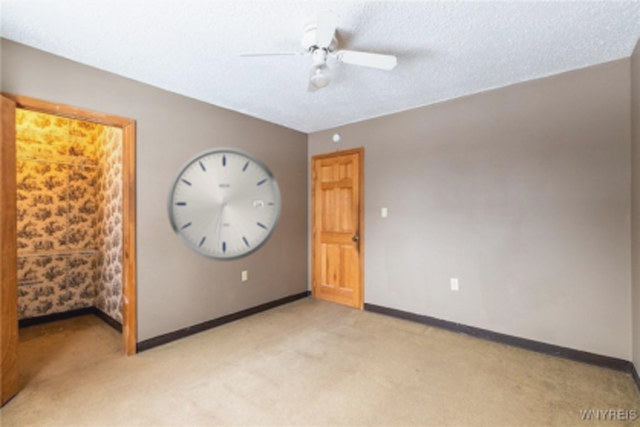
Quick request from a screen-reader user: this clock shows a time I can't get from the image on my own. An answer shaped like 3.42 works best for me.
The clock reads 6.31
